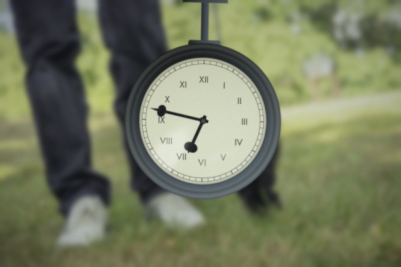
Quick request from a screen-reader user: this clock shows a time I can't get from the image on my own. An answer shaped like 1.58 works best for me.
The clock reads 6.47
